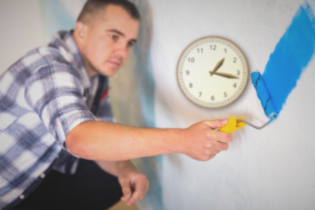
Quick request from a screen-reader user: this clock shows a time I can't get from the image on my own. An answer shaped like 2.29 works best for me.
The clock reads 1.17
